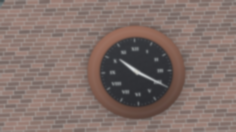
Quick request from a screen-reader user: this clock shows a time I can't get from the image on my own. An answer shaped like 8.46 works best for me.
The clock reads 10.20
